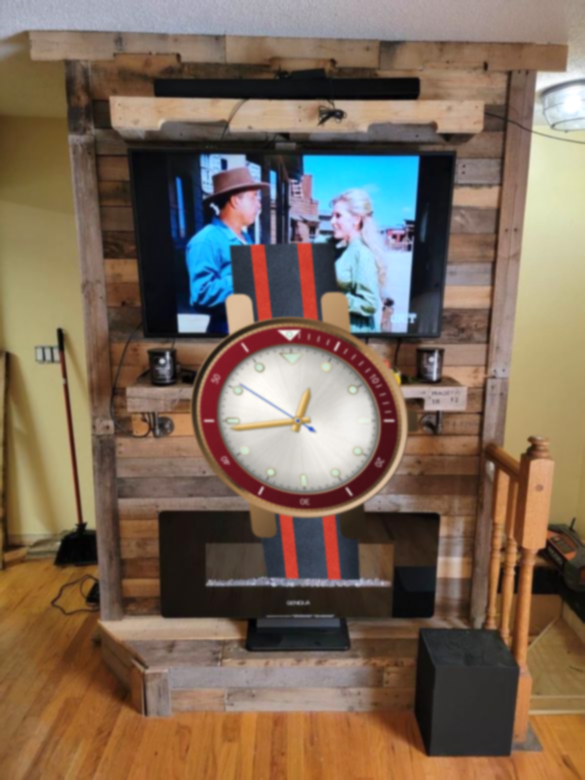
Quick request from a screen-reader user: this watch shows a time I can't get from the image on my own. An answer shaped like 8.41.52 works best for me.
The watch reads 12.43.51
